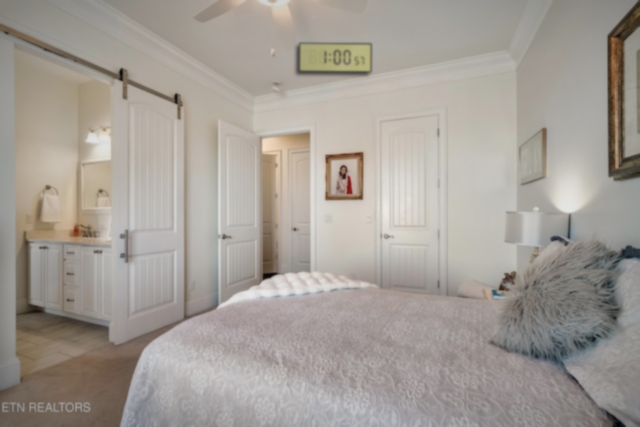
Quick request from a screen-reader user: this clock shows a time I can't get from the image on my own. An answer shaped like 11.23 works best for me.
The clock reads 1.00
